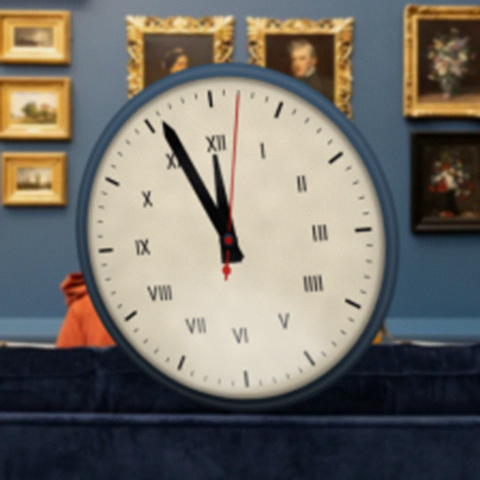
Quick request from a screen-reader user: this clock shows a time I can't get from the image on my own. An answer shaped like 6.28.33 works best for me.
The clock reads 11.56.02
